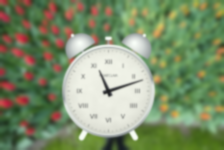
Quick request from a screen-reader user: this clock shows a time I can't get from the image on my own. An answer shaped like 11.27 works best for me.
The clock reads 11.12
